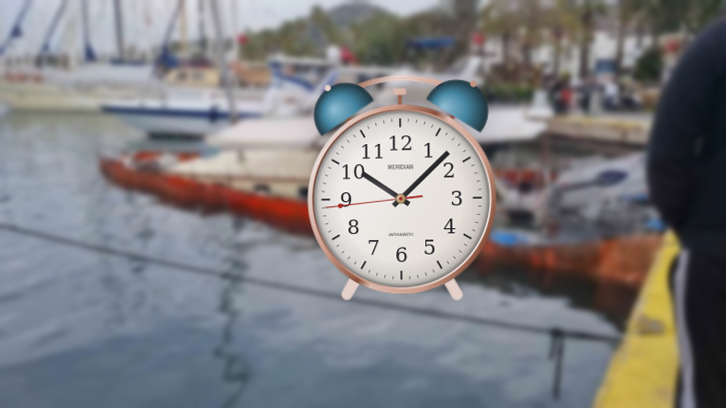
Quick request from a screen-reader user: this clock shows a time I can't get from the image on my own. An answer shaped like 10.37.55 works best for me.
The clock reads 10.07.44
